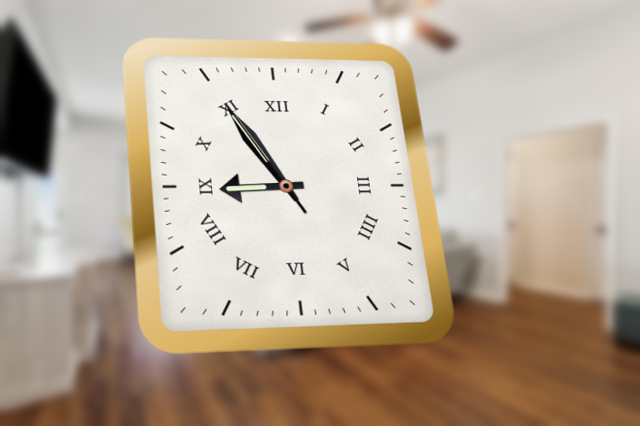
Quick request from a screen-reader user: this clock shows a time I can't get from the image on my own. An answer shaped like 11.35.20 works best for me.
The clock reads 8.54.55
